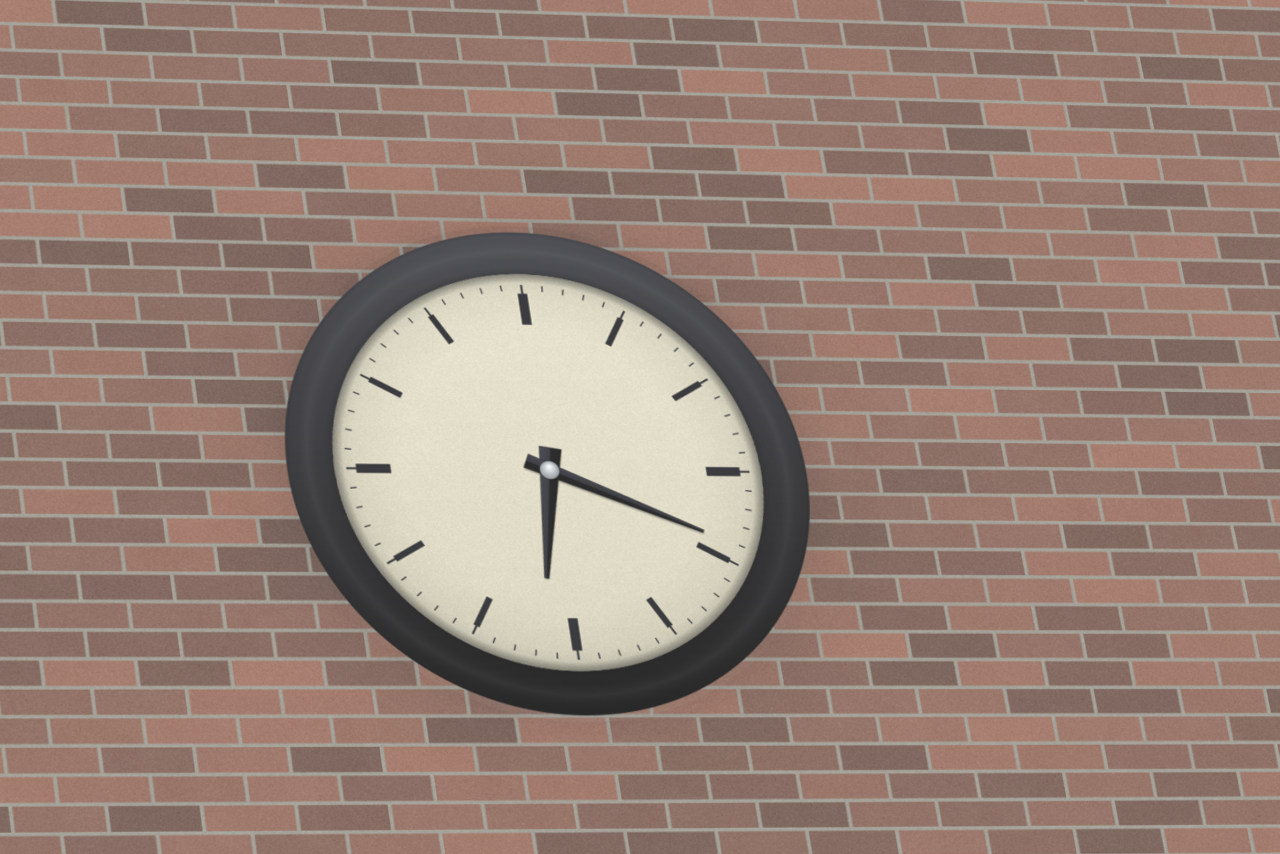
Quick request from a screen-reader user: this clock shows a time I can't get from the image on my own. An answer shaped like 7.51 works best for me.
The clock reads 6.19
